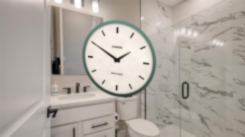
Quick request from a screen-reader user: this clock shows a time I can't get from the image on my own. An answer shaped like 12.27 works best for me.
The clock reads 1.50
